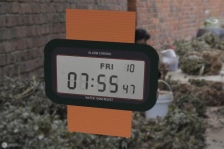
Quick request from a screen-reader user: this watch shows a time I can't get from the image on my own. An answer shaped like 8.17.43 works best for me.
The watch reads 7.55.47
